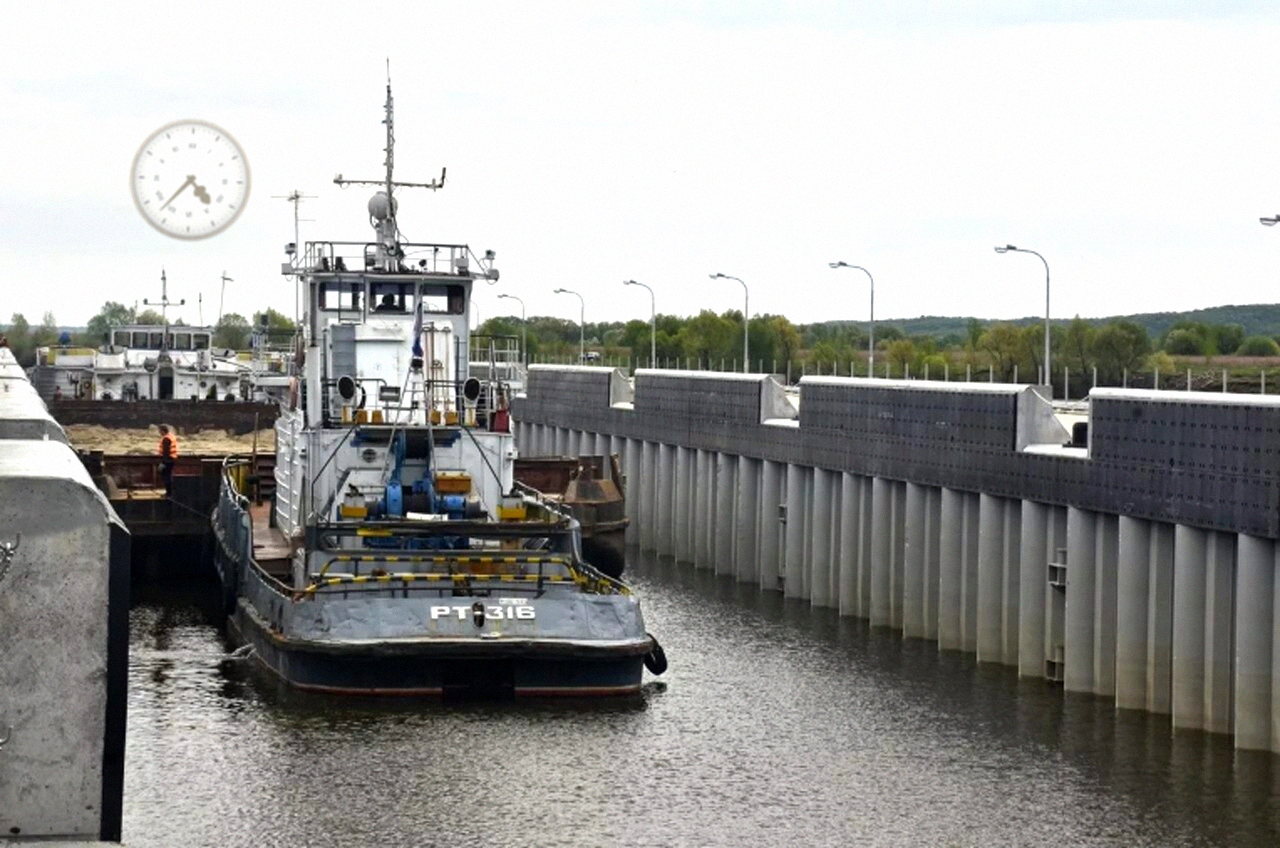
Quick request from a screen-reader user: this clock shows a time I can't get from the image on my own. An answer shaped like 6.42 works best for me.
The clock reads 4.37
